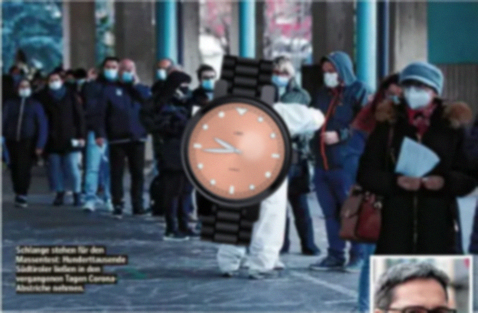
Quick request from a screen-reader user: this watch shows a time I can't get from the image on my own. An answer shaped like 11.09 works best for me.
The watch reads 9.44
